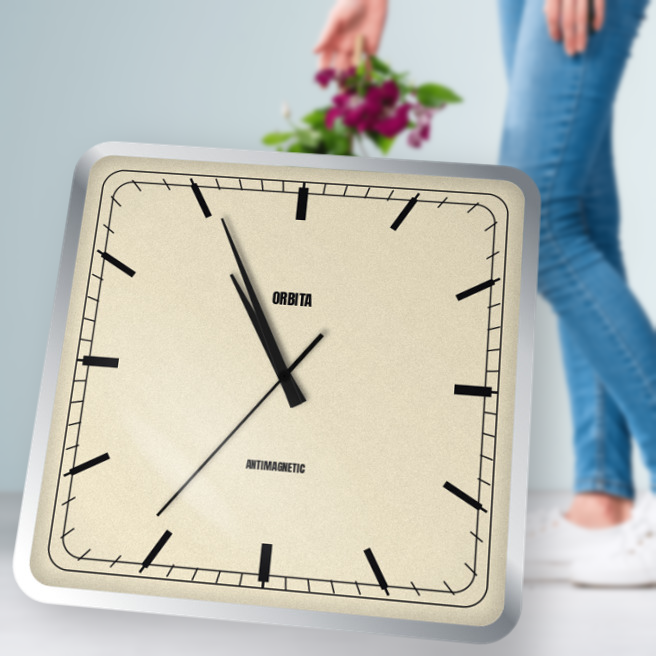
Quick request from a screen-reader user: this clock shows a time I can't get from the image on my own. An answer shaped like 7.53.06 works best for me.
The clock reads 10.55.36
